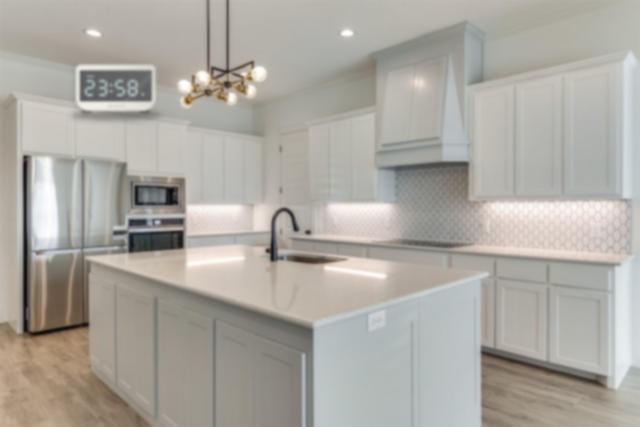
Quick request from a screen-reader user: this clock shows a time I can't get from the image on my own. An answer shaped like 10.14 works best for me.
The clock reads 23.58
